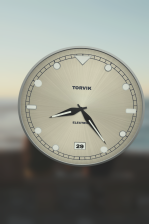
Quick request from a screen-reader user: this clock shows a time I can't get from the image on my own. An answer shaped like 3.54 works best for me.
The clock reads 8.24
